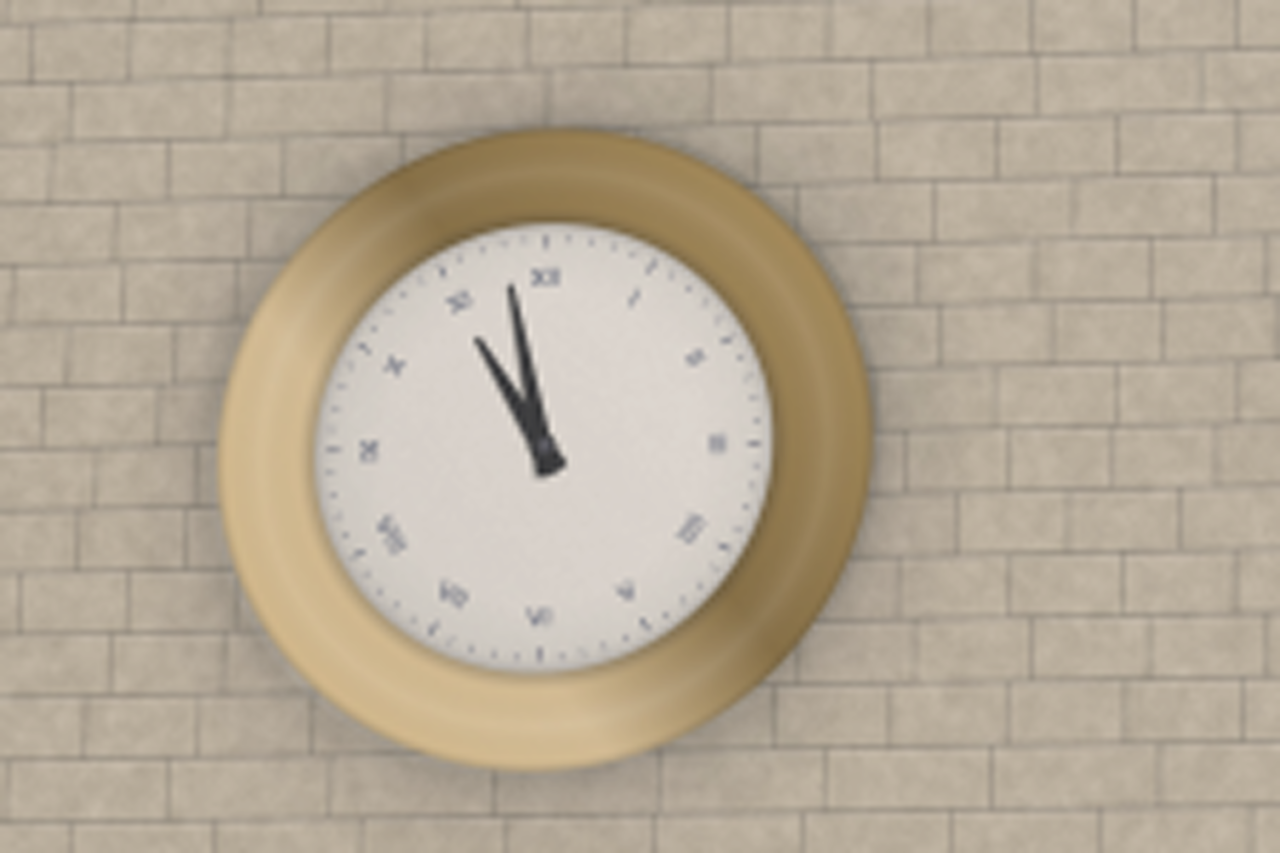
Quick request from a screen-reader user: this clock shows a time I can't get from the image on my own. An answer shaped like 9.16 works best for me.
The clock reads 10.58
